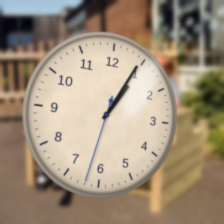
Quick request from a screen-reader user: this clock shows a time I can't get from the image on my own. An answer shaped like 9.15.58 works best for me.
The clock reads 1.04.32
